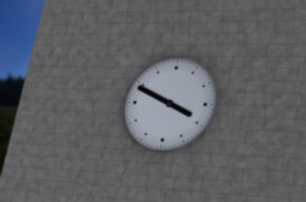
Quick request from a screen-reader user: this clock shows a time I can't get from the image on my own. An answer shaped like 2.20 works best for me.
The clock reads 3.49
